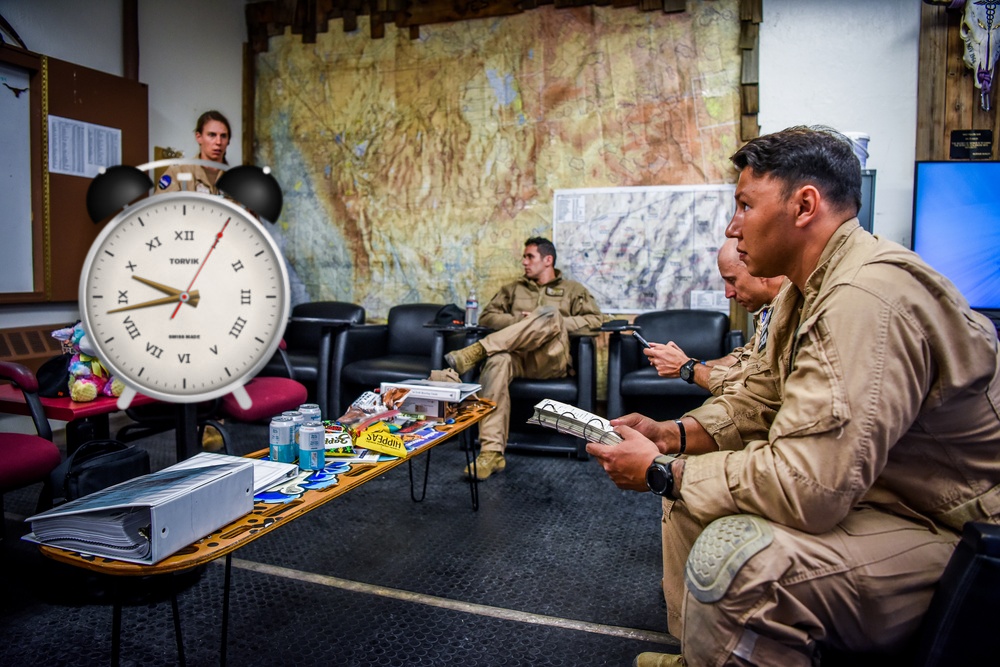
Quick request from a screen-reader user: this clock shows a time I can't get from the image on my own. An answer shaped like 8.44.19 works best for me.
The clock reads 9.43.05
